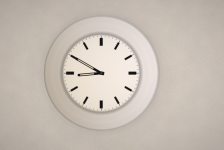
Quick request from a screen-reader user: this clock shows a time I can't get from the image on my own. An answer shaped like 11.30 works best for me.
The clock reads 8.50
